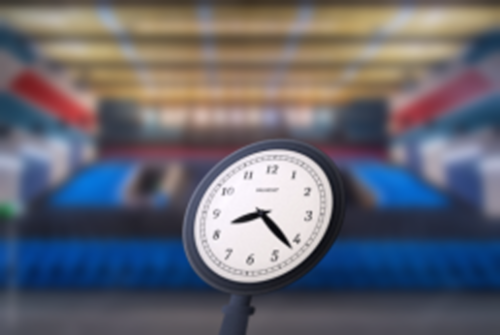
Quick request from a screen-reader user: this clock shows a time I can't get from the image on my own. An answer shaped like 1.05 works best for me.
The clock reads 8.22
